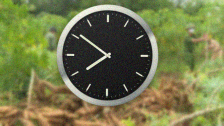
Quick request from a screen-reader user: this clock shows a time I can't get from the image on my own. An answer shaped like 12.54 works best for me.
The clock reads 7.51
